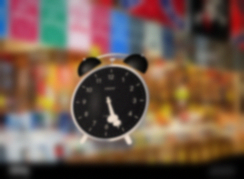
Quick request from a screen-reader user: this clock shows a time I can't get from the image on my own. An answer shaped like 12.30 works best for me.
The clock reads 5.26
